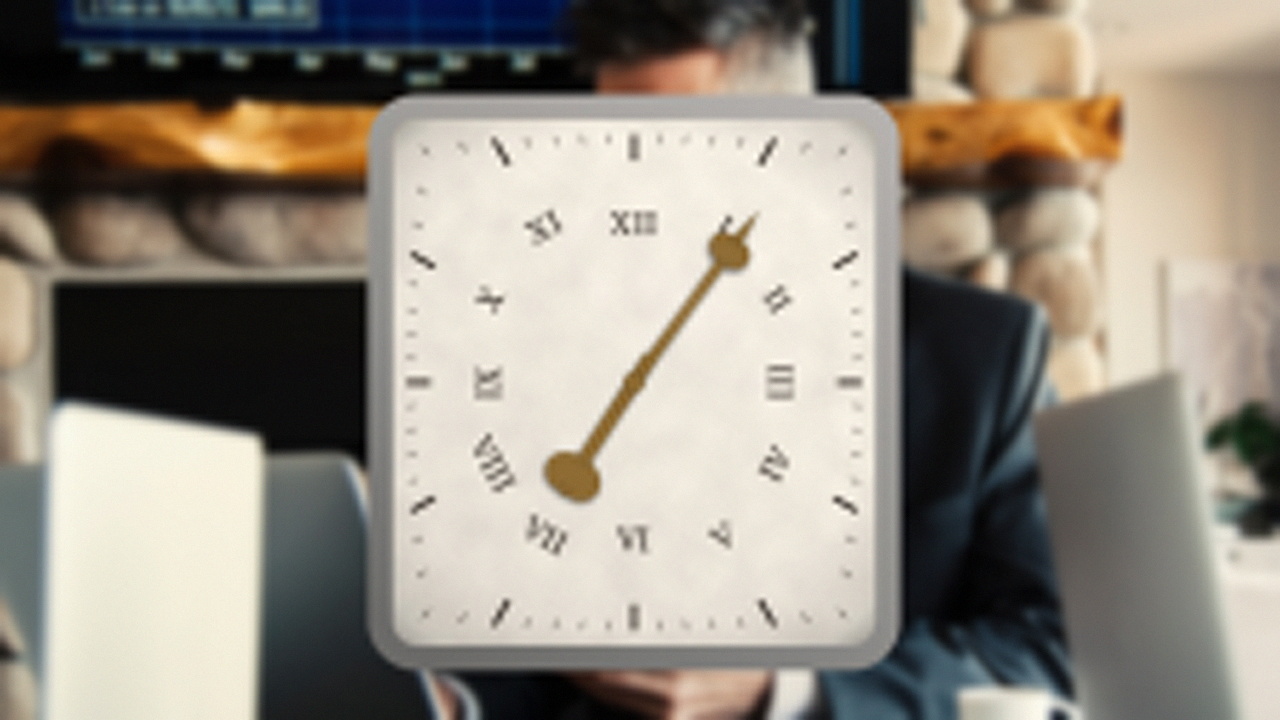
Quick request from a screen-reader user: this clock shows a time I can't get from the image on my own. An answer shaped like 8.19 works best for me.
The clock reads 7.06
